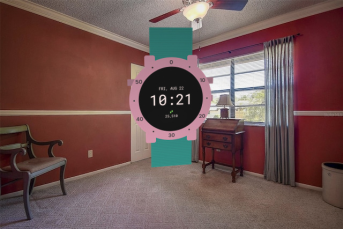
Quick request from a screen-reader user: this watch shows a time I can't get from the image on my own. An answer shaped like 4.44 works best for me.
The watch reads 10.21
